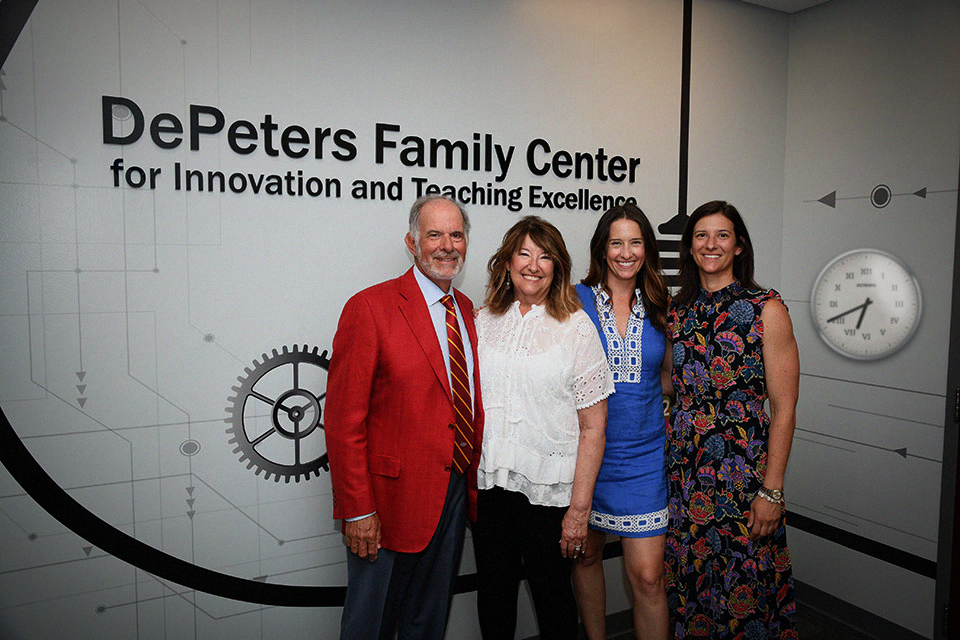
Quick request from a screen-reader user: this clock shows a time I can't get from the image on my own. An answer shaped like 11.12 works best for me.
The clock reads 6.41
